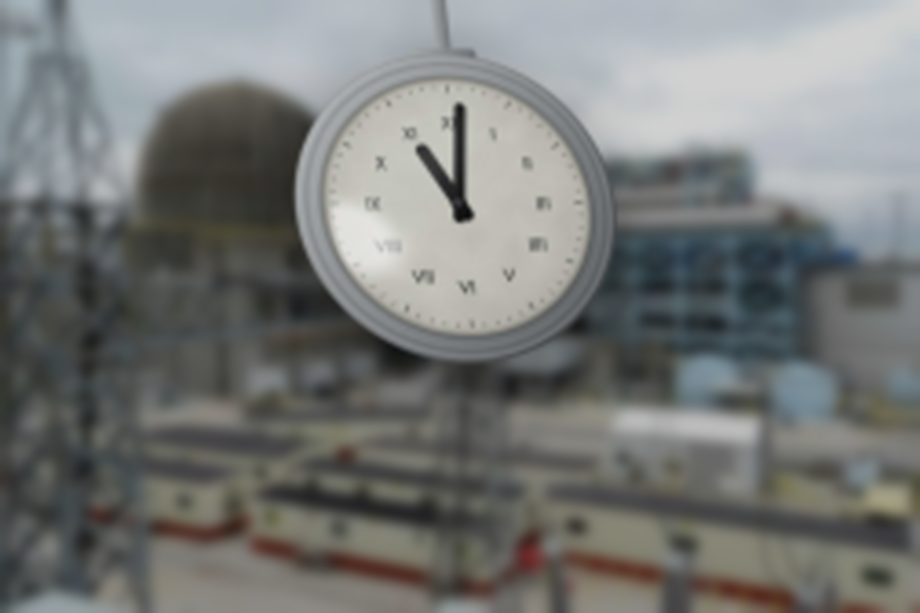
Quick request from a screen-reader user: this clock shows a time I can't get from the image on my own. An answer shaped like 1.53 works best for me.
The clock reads 11.01
